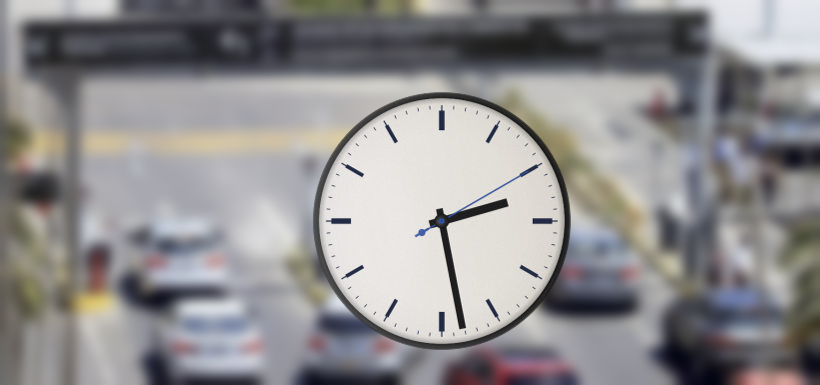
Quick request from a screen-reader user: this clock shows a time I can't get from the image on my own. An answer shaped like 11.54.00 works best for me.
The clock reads 2.28.10
